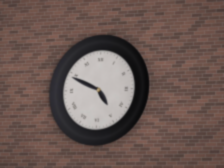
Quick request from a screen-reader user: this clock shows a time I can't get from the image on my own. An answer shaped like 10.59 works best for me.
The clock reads 4.49
